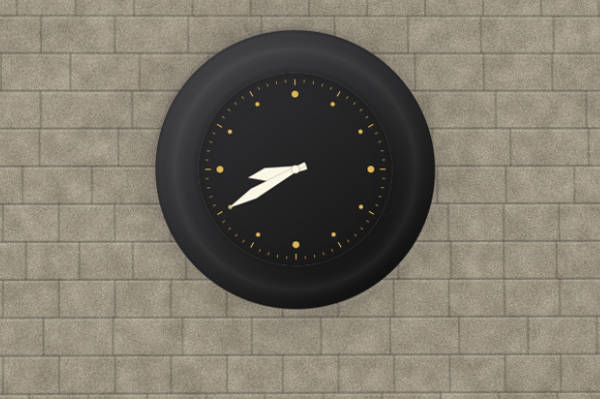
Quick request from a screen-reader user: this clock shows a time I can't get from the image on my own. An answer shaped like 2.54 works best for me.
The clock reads 8.40
